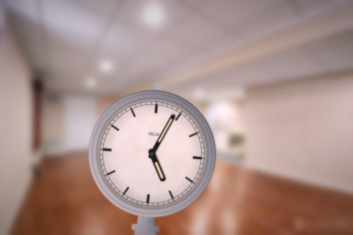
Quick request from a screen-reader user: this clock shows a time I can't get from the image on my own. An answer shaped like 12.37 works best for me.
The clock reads 5.04
